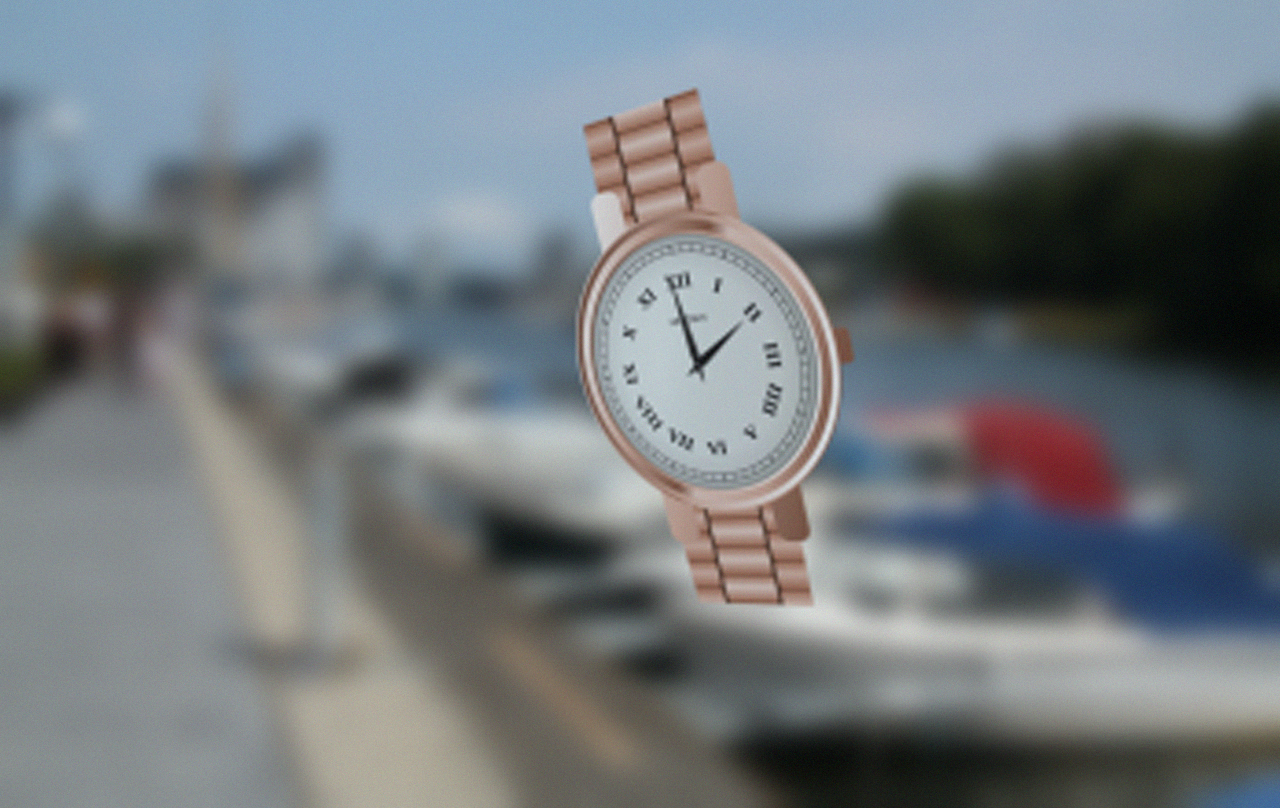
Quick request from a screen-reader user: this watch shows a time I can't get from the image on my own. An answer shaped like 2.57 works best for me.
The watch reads 1.59
